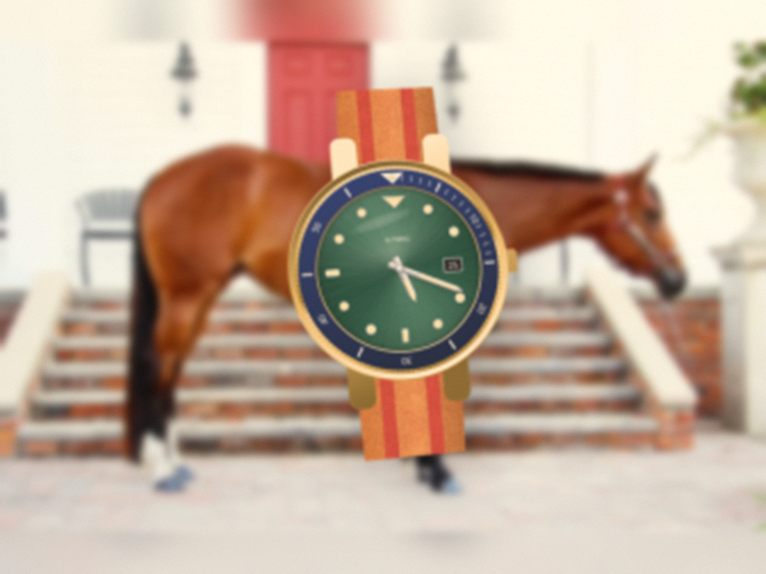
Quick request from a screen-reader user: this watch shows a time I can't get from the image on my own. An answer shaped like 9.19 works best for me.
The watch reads 5.19
